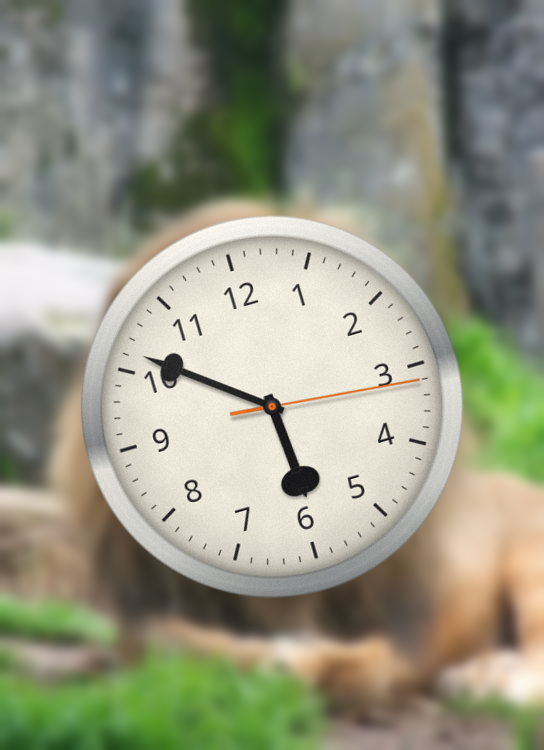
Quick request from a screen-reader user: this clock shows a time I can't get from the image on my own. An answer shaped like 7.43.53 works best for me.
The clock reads 5.51.16
